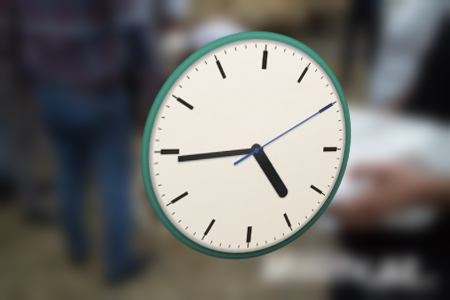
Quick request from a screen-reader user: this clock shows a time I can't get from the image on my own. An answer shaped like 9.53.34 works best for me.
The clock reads 4.44.10
